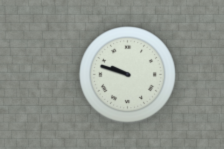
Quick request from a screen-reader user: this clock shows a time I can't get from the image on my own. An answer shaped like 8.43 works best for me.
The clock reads 9.48
